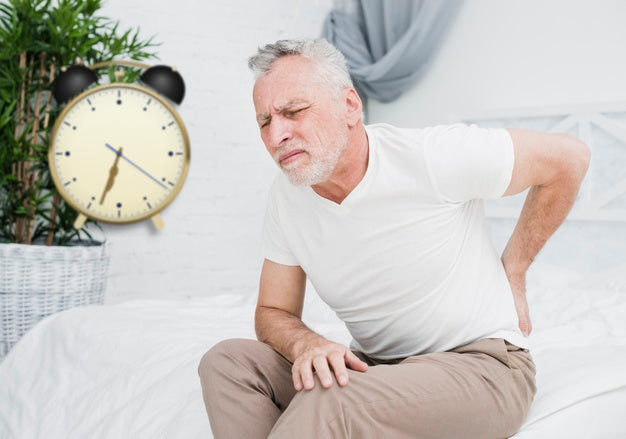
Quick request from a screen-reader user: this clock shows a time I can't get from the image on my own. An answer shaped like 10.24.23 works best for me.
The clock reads 6.33.21
